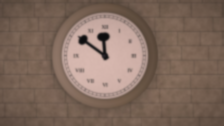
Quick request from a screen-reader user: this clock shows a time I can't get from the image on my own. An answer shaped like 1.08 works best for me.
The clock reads 11.51
